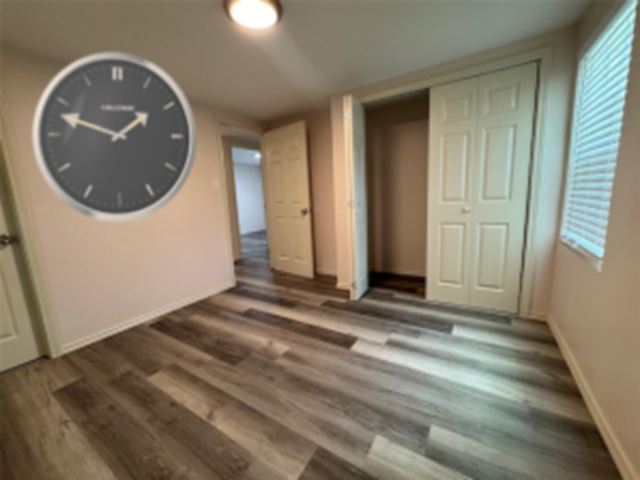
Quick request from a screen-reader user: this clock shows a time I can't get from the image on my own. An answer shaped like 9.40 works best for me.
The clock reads 1.48
